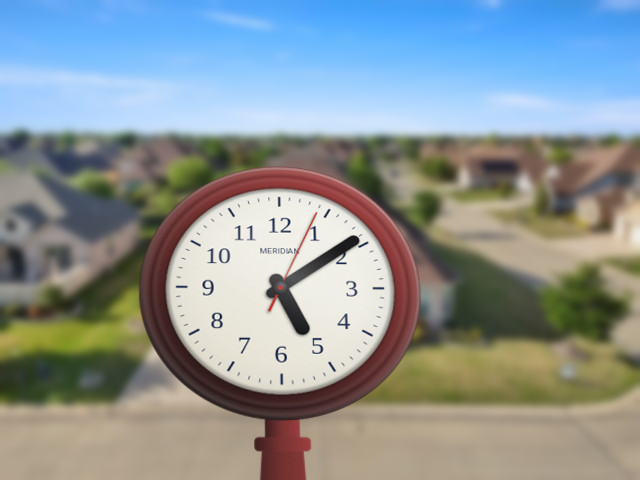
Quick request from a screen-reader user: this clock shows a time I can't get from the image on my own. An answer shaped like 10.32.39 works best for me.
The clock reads 5.09.04
